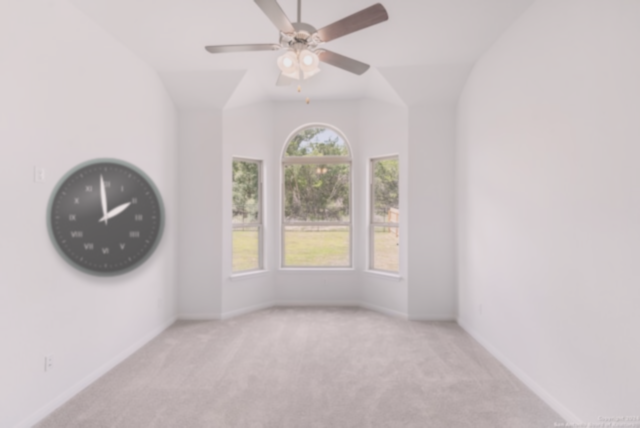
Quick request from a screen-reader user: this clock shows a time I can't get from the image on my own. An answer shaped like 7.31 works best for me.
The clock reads 1.59
